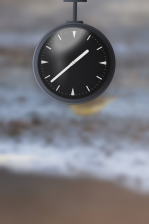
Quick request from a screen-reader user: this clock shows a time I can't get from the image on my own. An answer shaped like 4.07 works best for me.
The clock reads 1.38
